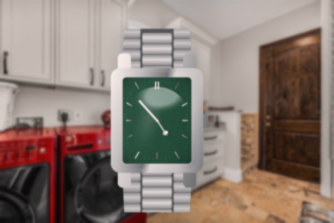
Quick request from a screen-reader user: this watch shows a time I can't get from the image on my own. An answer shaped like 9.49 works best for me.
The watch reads 4.53
